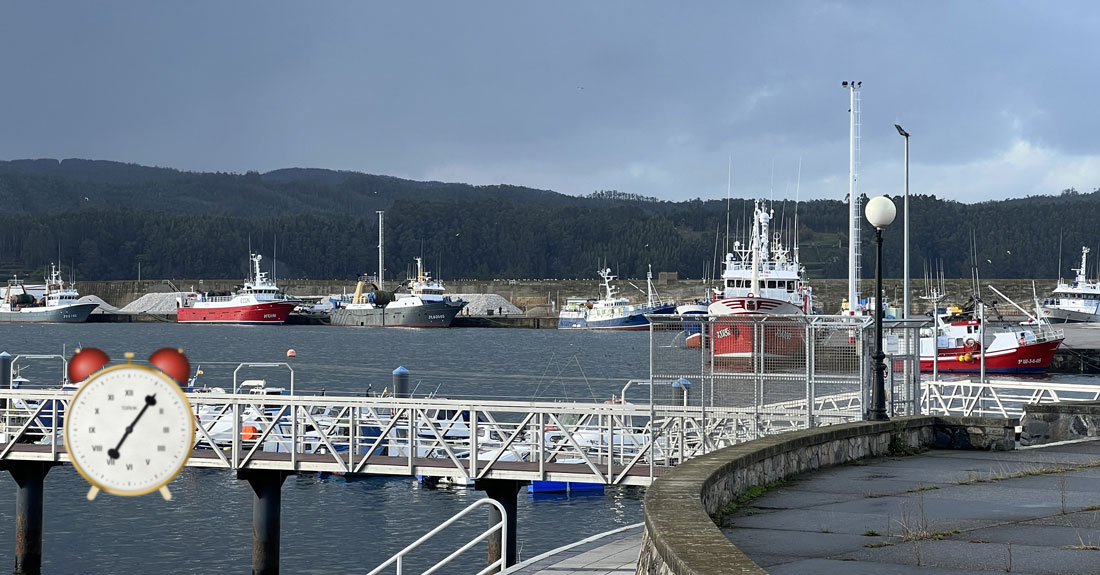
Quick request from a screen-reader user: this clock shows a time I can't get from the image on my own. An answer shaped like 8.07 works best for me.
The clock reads 7.06
